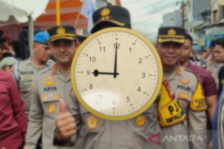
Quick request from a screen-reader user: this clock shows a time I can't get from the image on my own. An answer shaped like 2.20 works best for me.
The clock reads 9.00
